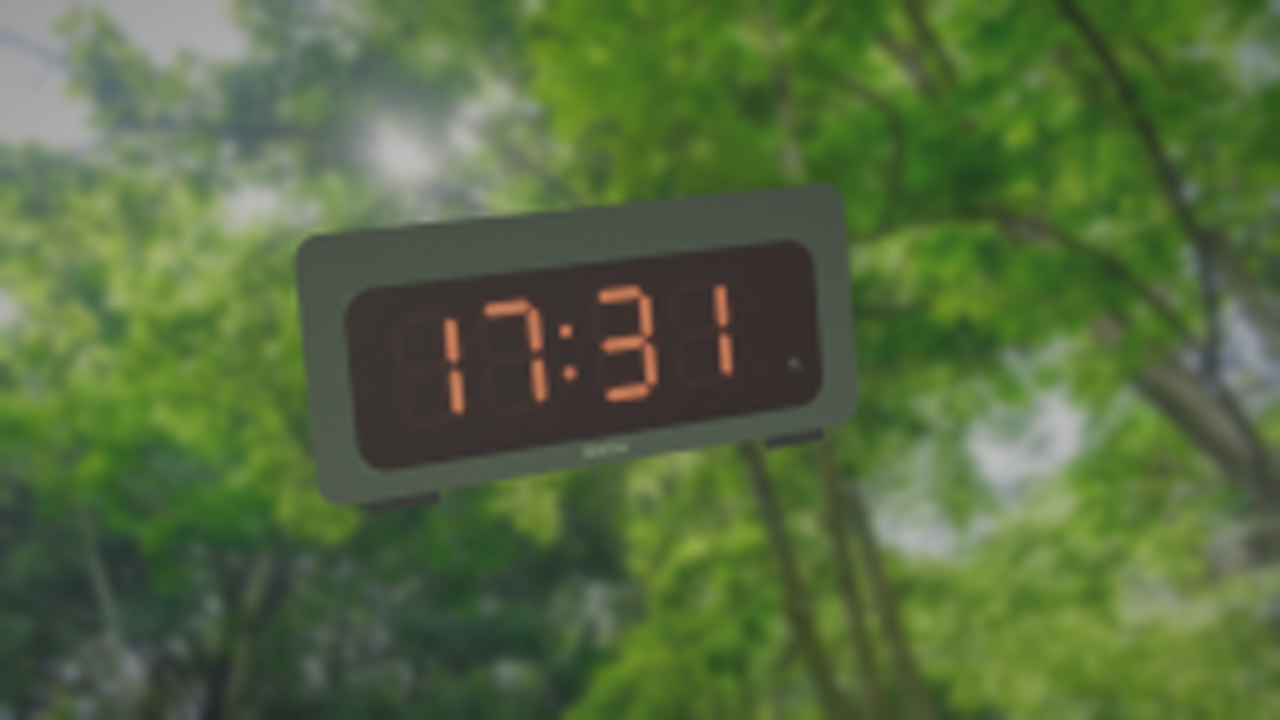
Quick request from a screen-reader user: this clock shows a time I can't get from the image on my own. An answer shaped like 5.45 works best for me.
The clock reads 17.31
